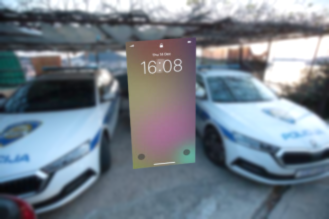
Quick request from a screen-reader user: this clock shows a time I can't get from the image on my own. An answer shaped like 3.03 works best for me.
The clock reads 16.08
